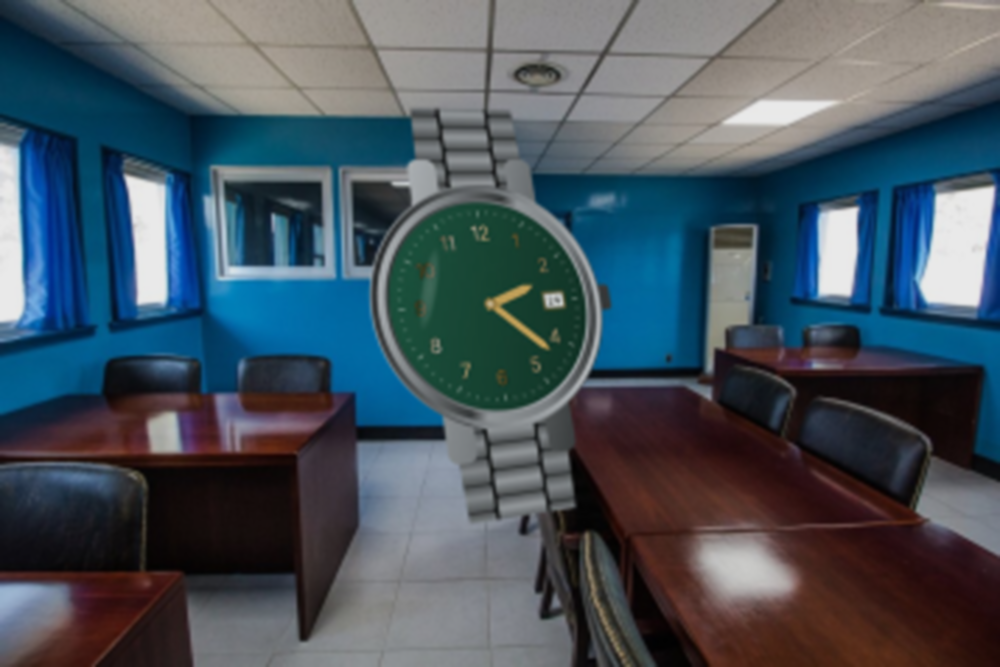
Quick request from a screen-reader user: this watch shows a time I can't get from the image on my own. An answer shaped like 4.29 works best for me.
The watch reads 2.22
